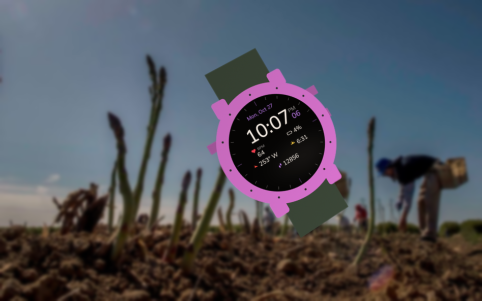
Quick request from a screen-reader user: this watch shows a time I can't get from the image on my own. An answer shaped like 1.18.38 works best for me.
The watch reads 10.07.06
